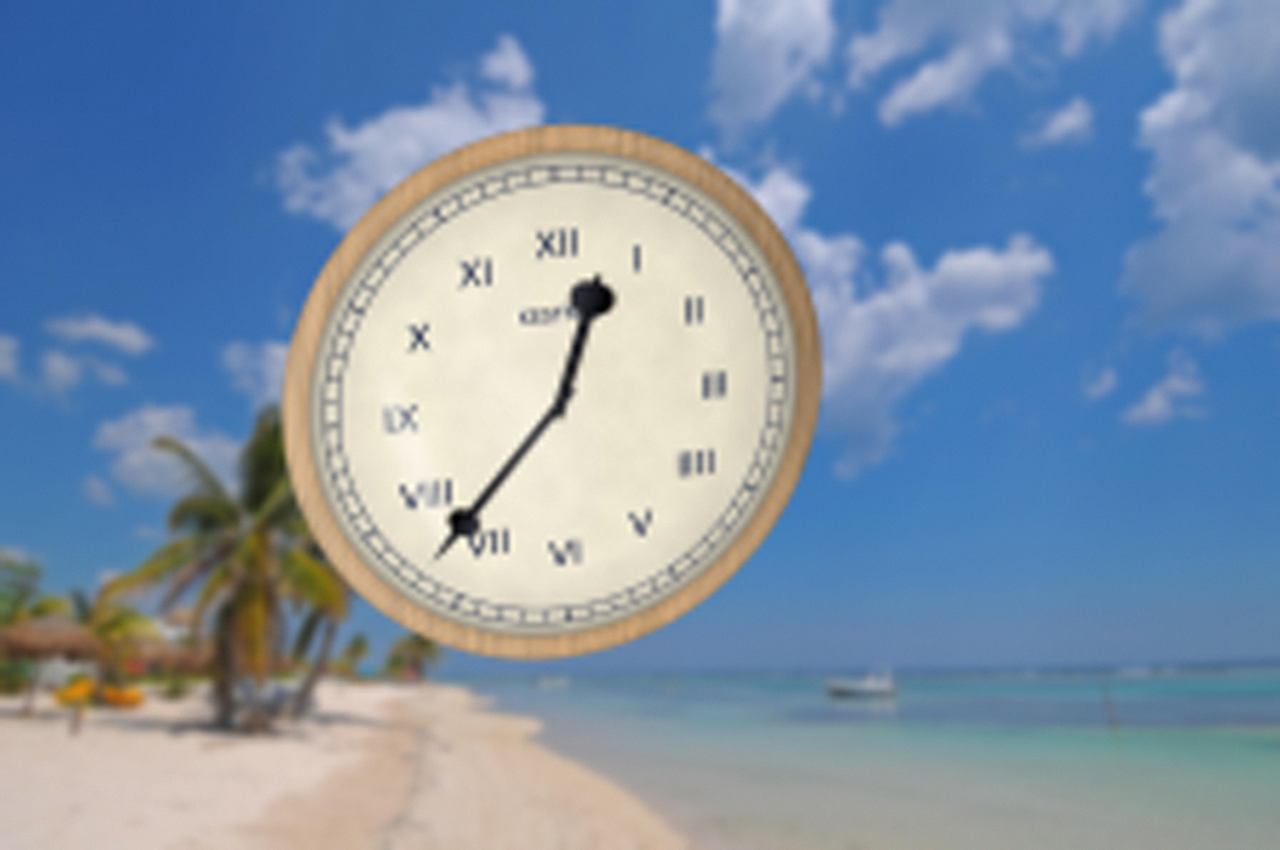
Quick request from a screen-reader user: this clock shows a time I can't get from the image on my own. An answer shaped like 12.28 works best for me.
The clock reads 12.37
